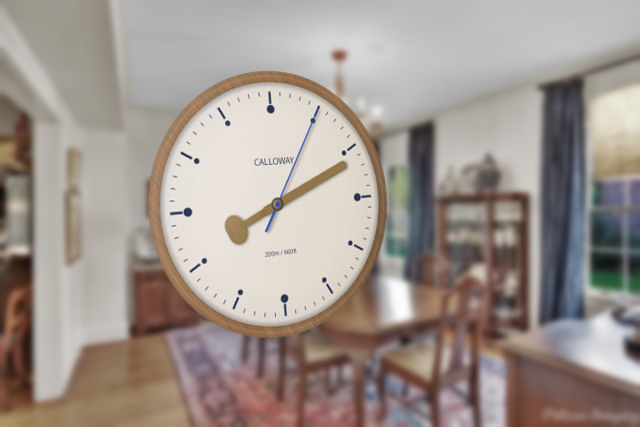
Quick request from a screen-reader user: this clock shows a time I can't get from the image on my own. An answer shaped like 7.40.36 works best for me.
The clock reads 8.11.05
